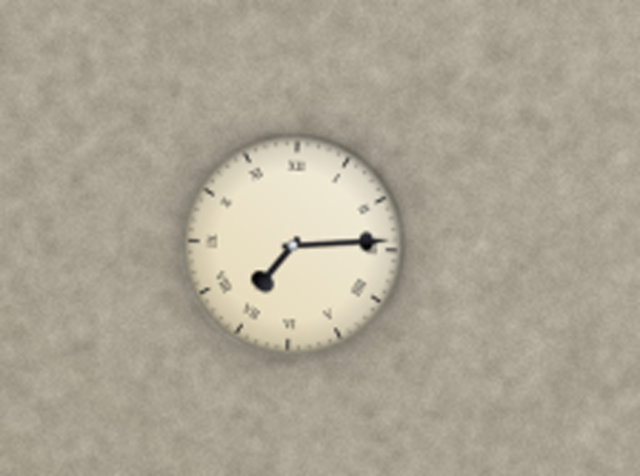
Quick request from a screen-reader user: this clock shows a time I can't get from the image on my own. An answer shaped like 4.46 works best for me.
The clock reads 7.14
